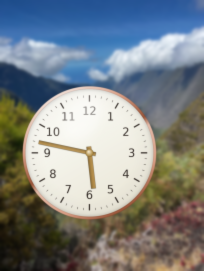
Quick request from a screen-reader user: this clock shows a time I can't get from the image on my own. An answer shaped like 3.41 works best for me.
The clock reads 5.47
